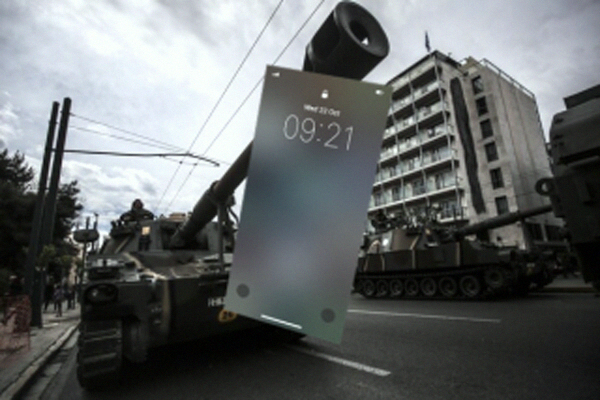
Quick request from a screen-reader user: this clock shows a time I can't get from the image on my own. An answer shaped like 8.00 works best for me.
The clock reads 9.21
